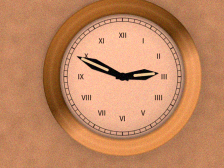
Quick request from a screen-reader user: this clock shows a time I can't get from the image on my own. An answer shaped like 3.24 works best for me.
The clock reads 2.49
